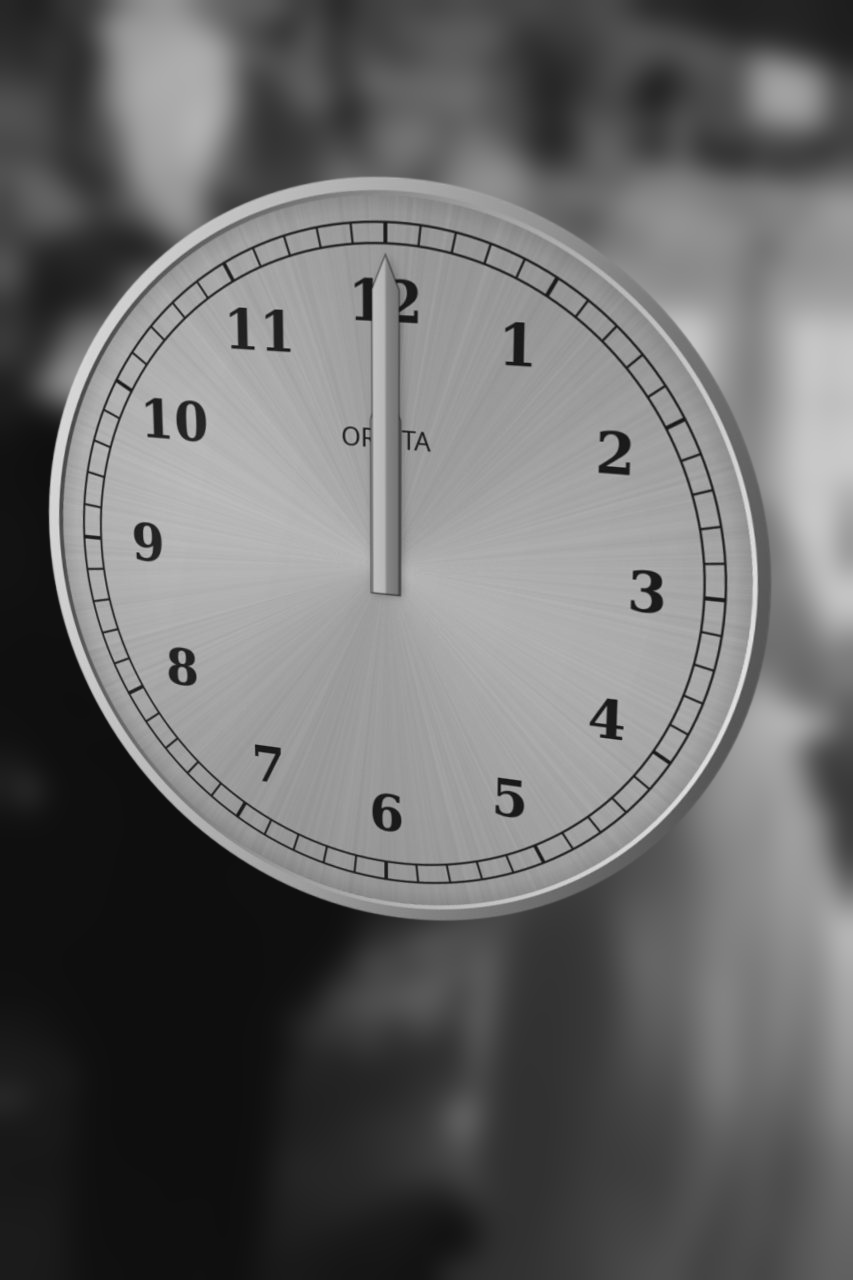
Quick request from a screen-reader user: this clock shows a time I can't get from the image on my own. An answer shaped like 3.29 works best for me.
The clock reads 12.00
